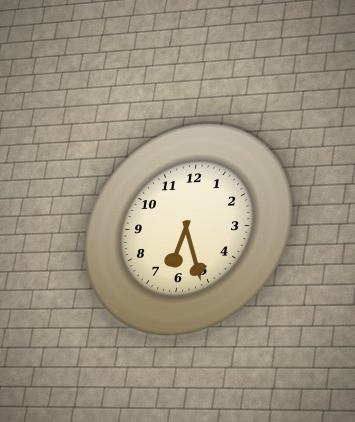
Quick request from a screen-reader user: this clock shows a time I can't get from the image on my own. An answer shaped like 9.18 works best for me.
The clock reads 6.26
